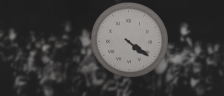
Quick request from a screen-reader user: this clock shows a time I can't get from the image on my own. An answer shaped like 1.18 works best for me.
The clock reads 4.21
